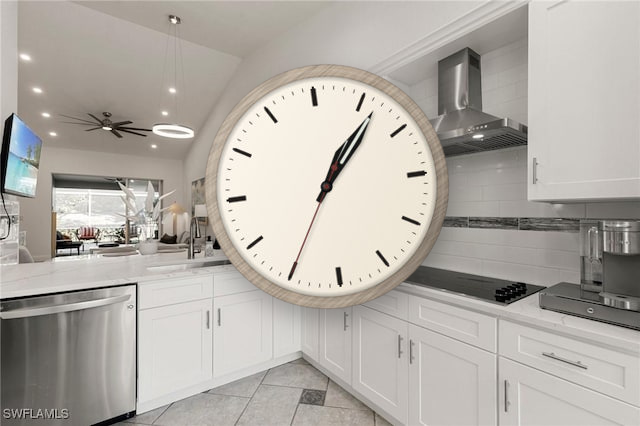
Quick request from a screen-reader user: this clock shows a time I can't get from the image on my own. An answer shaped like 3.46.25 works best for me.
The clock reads 1.06.35
